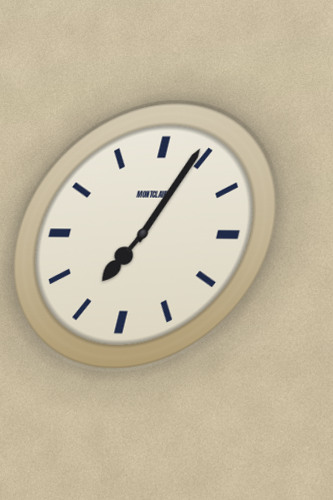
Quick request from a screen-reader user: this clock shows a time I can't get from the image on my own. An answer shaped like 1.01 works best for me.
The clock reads 7.04
